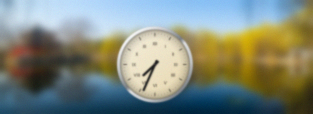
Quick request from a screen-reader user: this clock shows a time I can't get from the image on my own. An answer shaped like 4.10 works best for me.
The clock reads 7.34
